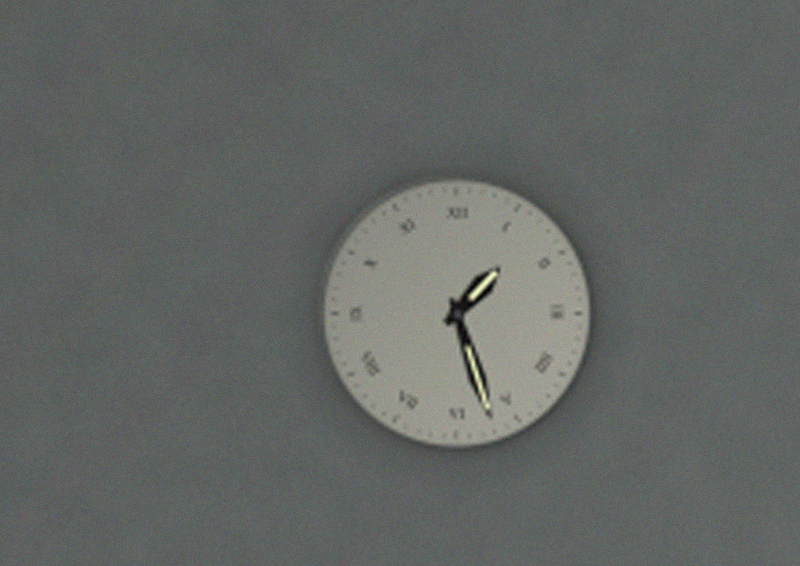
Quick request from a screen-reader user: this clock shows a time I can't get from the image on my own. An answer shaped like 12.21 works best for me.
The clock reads 1.27
